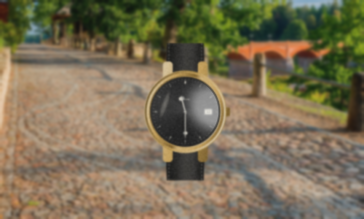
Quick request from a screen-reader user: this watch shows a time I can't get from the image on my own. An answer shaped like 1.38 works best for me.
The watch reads 11.30
